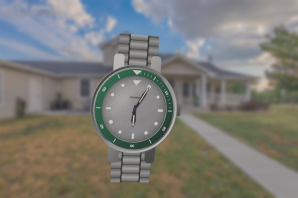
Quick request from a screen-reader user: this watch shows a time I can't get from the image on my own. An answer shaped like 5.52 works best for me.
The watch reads 6.05
